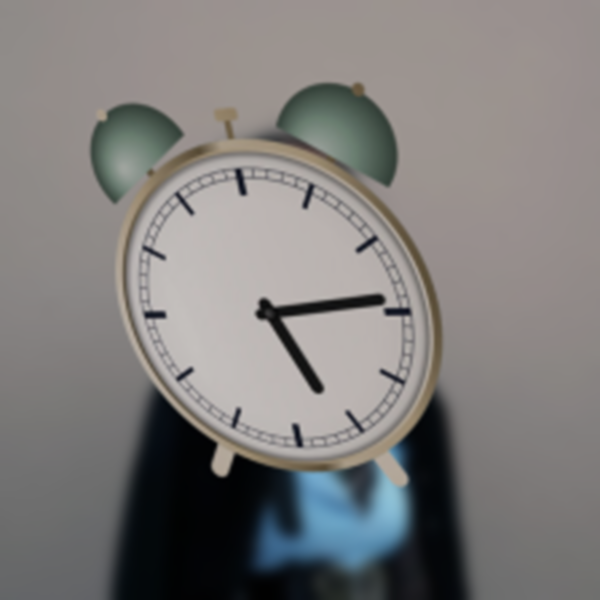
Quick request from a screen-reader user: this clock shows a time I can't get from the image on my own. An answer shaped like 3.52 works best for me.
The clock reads 5.14
